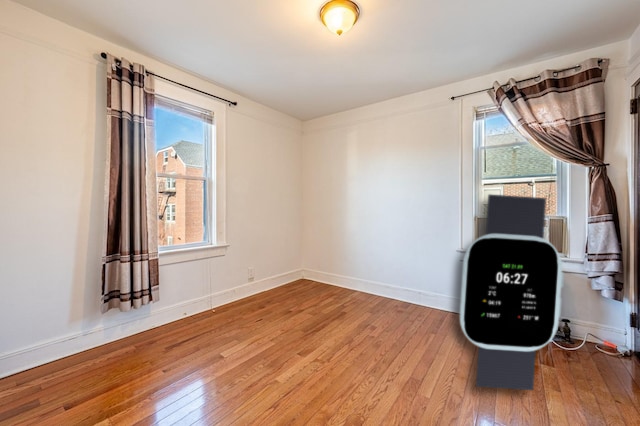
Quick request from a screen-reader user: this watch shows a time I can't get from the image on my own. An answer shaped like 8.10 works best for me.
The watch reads 6.27
